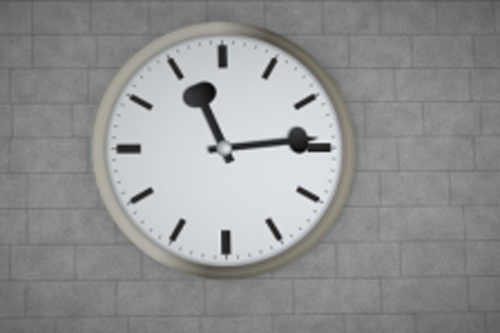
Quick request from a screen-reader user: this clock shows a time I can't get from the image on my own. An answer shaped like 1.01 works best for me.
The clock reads 11.14
